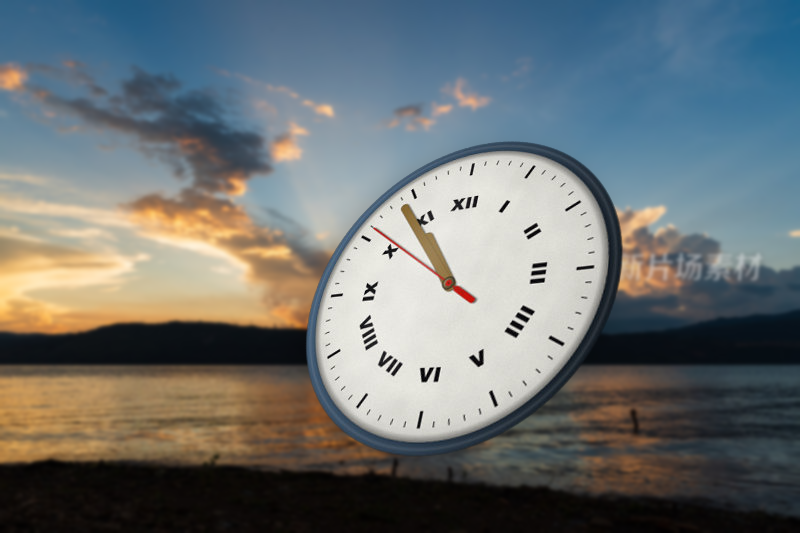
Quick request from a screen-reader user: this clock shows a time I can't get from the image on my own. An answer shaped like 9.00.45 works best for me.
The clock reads 10.53.51
